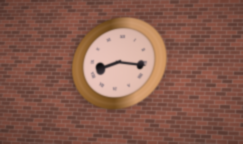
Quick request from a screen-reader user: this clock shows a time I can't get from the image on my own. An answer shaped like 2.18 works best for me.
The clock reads 8.16
